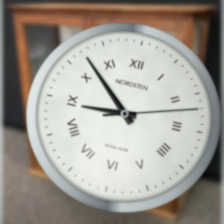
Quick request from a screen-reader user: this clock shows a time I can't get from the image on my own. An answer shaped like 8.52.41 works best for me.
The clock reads 8.52.12
